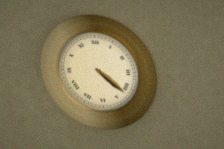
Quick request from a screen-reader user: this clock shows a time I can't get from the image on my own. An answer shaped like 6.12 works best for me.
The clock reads 4.22
